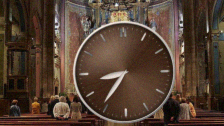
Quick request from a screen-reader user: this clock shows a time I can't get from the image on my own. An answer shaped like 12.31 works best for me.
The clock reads 8.36
